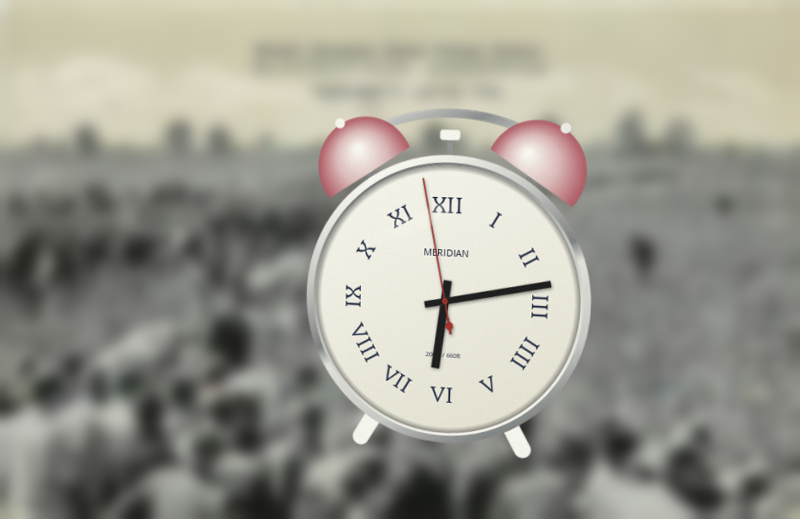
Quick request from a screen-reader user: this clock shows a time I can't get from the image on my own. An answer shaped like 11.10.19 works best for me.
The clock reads 6.12.58
